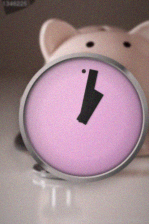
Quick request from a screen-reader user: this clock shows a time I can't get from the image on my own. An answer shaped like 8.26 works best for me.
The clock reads 1.02
